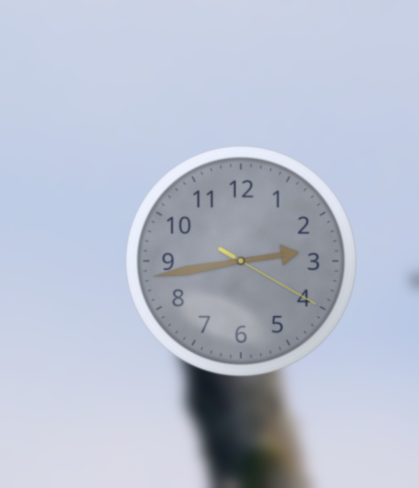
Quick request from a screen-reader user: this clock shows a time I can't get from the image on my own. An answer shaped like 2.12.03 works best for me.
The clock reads 2.43.20
